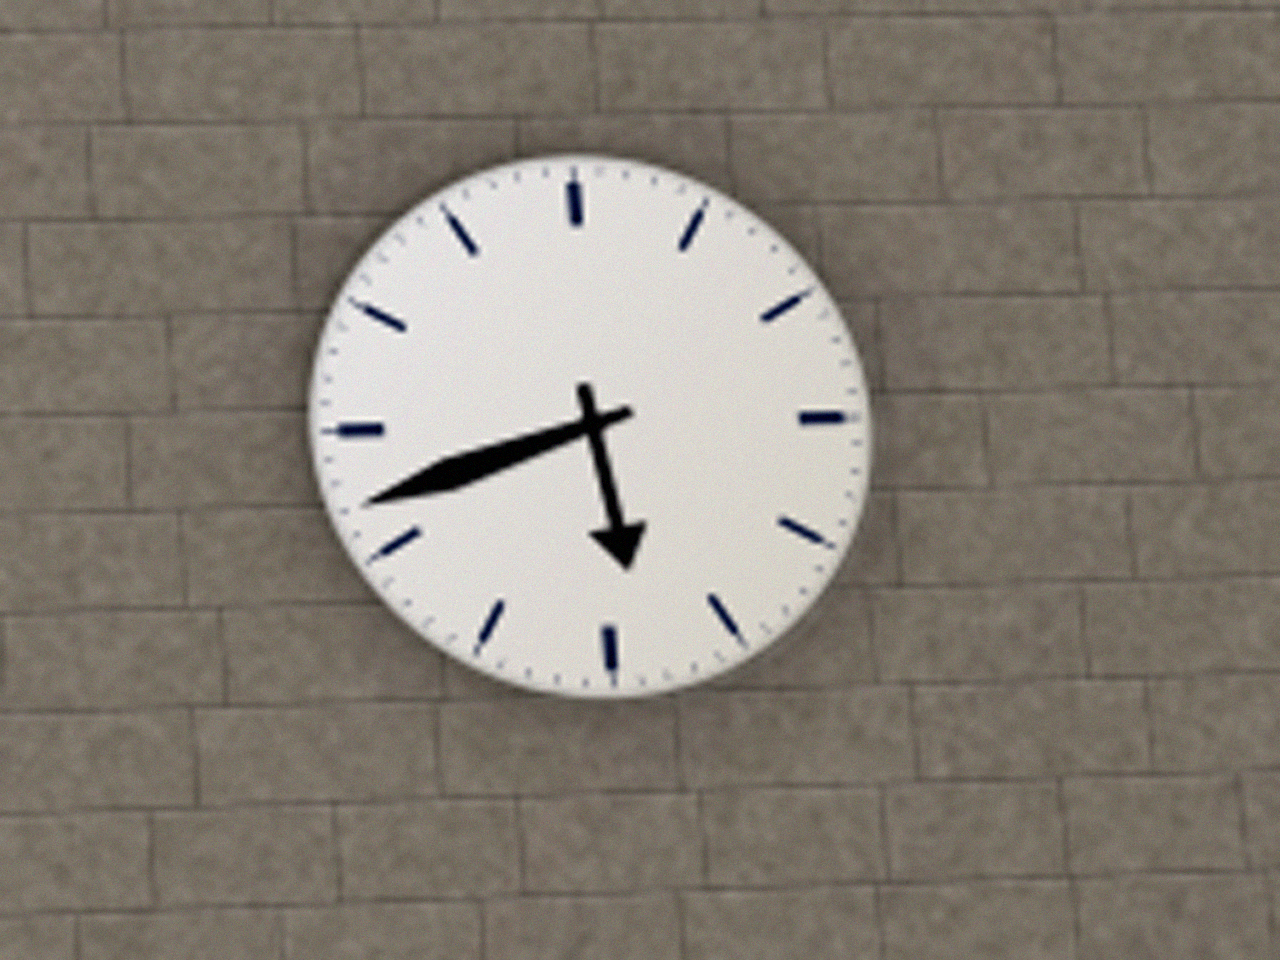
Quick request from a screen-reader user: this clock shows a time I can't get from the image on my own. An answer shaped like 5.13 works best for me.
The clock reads 5.42
